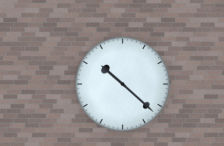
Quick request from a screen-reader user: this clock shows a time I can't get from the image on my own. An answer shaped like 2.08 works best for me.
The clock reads 10.22
